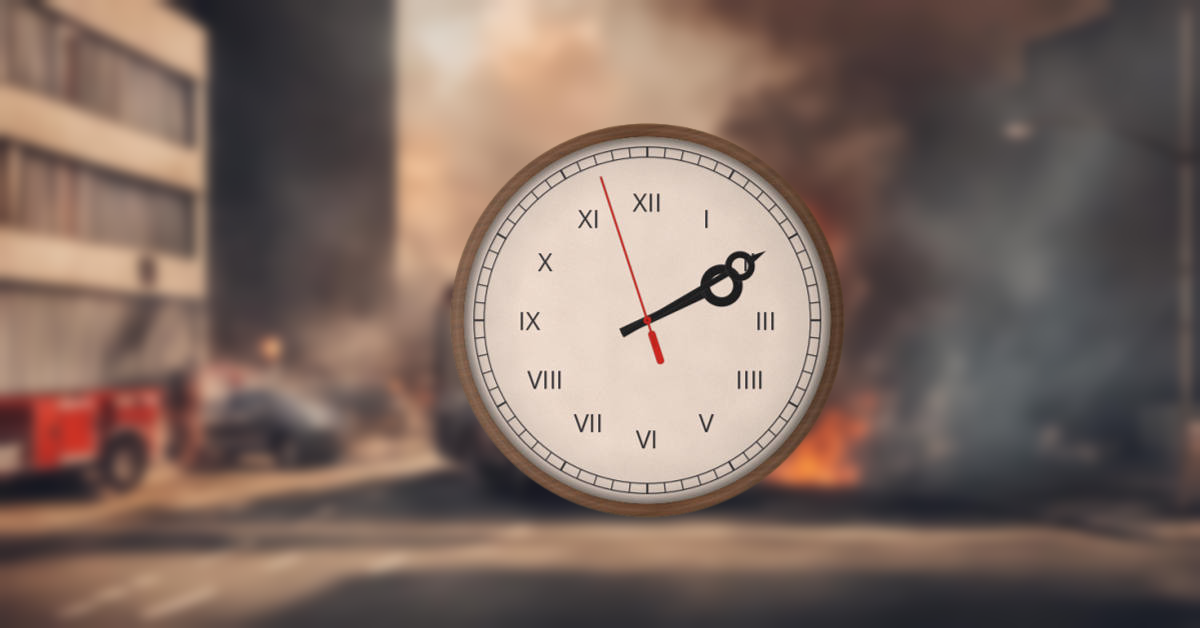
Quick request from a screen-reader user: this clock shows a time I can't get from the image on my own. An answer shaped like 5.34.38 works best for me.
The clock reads 2.09.57
